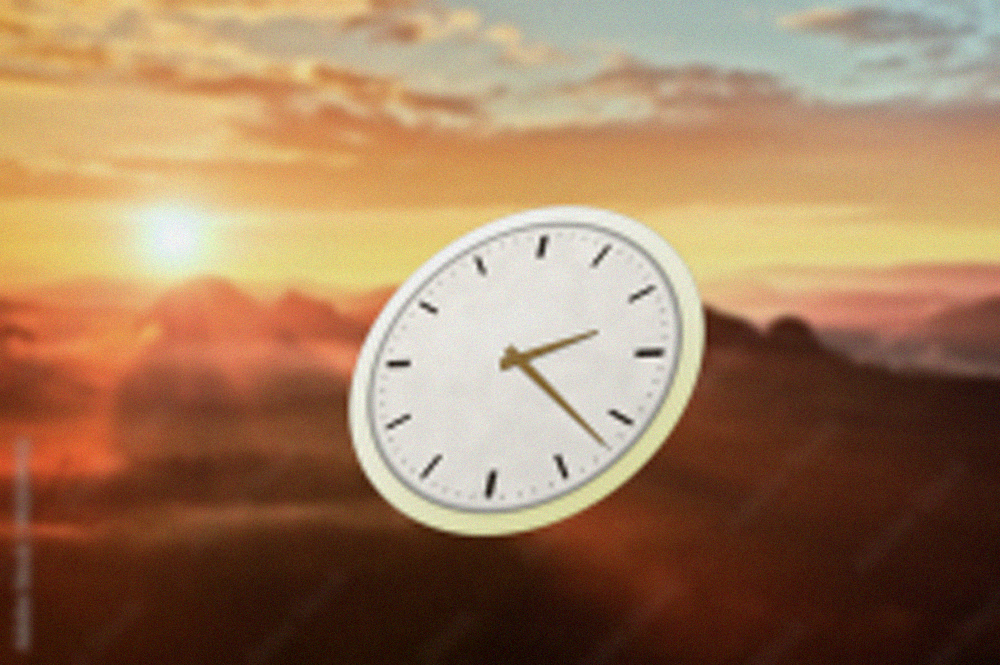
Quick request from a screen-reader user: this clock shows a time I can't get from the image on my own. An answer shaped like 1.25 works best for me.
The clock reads 2.22
